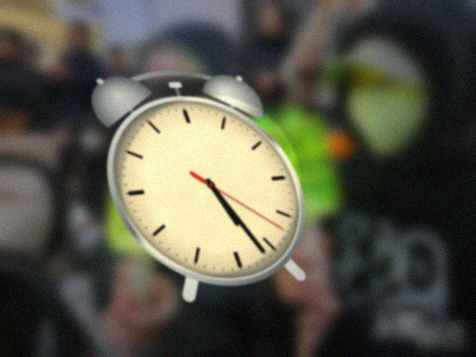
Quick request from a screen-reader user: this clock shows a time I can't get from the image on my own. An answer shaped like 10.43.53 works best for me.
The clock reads 5.26.22
